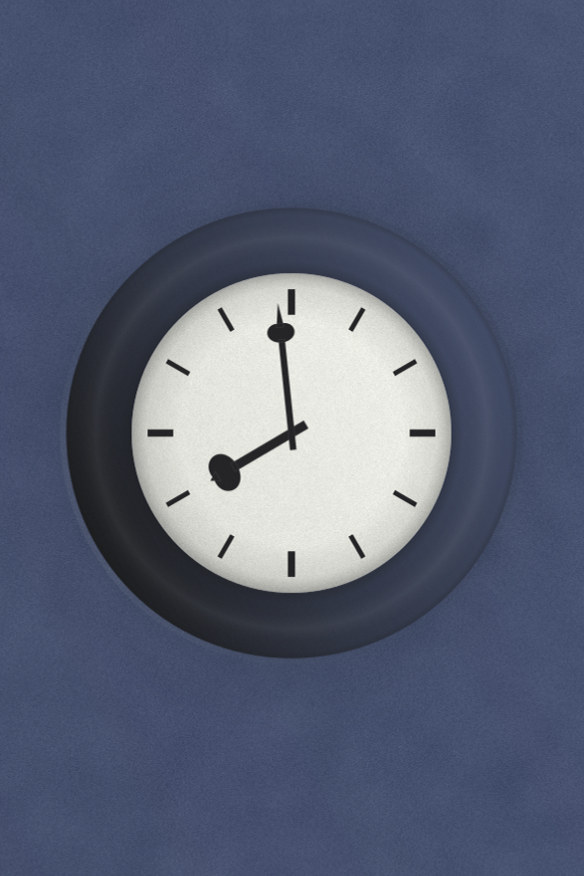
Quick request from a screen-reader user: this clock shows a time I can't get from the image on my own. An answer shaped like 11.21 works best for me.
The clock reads 7.59
